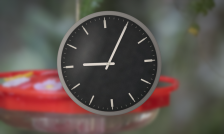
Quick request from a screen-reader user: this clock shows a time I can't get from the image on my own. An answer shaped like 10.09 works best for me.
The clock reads 9.05
